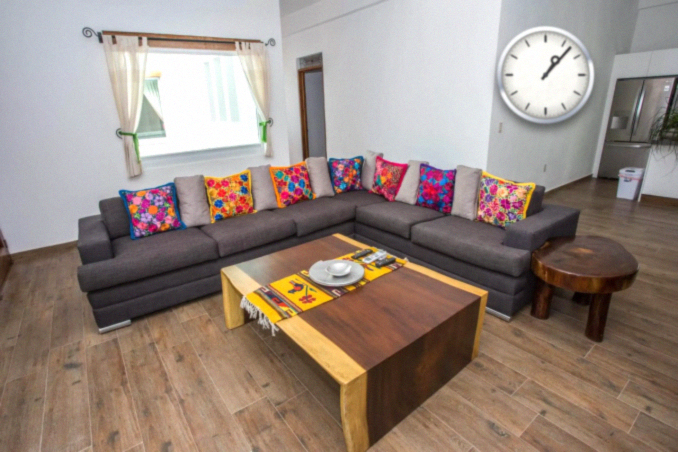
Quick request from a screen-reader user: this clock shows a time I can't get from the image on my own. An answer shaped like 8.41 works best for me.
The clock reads 1.07
